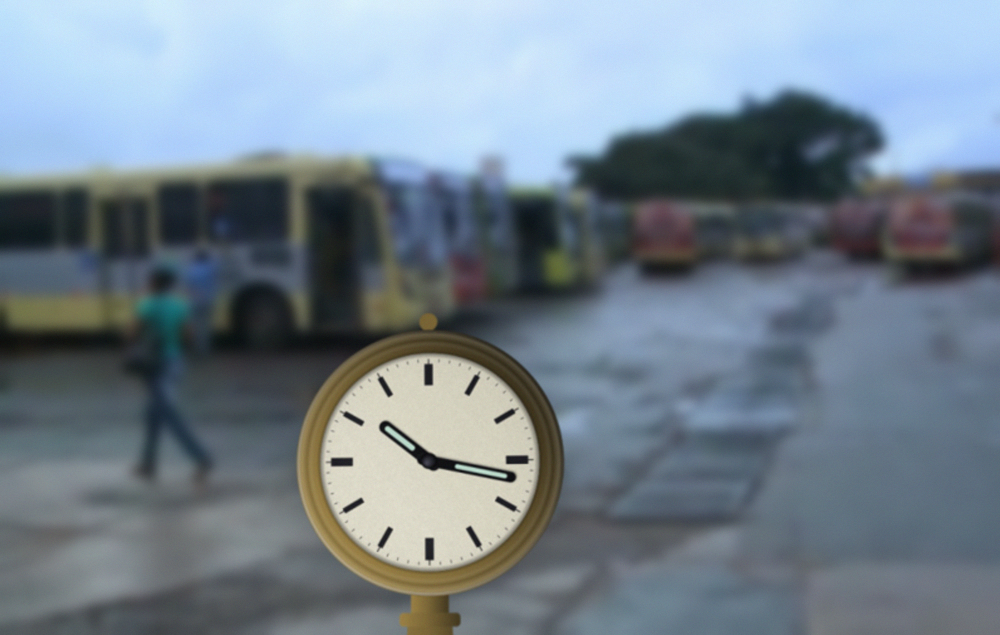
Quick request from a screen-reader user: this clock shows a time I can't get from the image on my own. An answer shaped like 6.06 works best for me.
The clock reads 10.17
